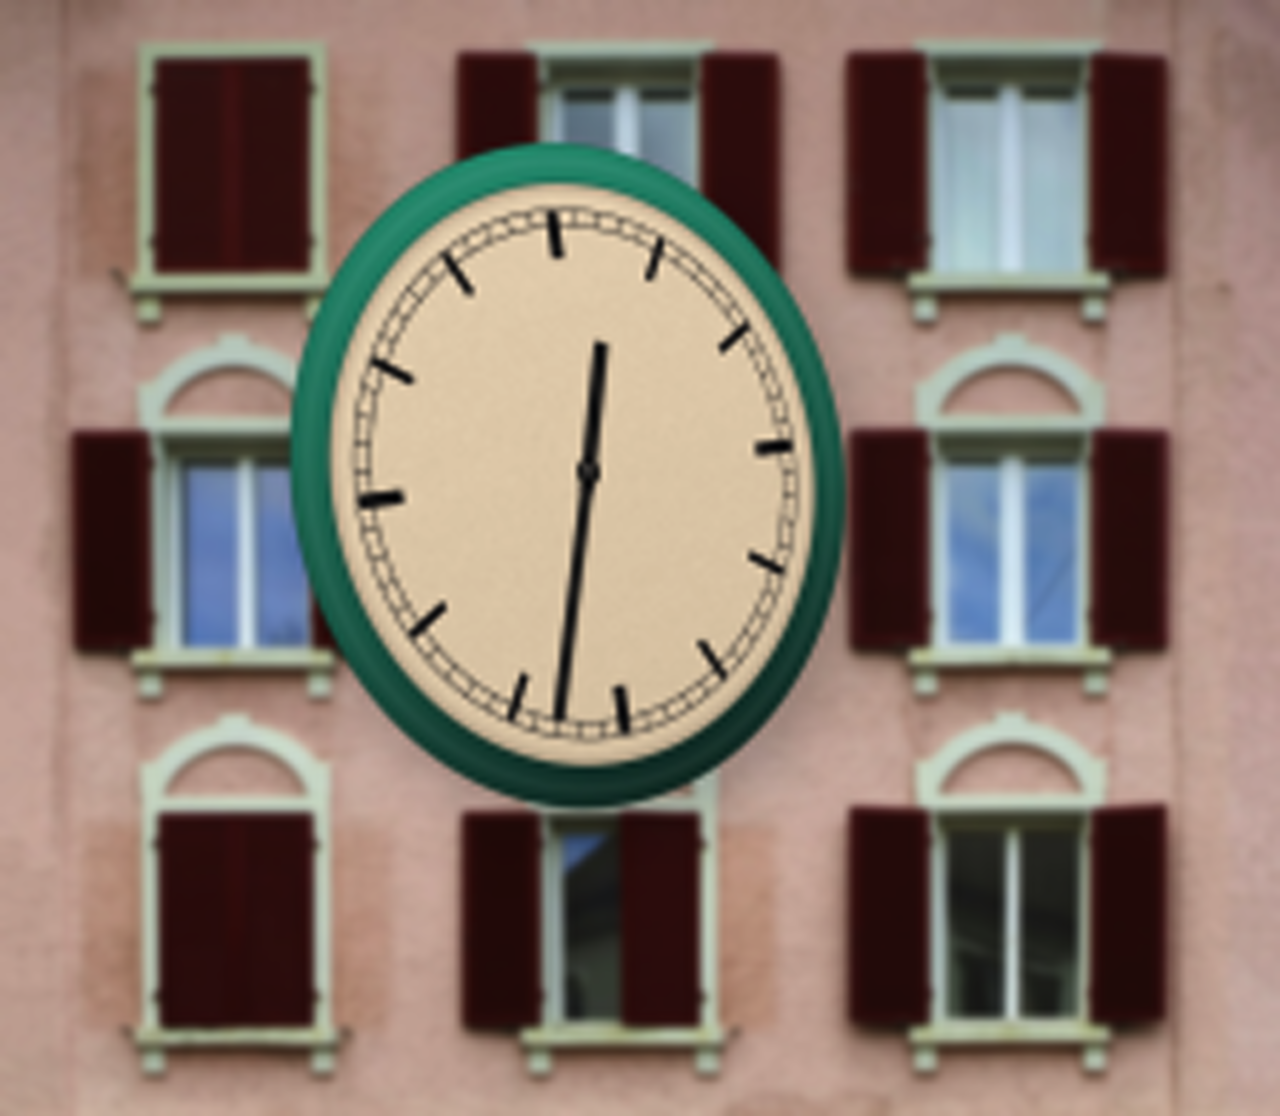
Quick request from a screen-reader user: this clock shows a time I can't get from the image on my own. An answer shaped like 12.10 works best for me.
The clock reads 12.33
